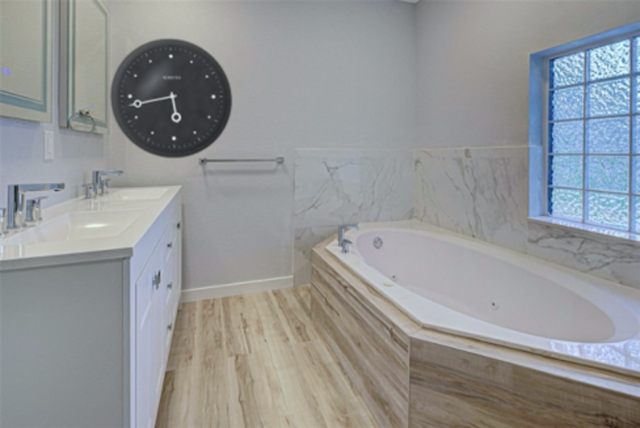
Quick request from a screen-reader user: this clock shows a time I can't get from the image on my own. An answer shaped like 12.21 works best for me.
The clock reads 5.43
